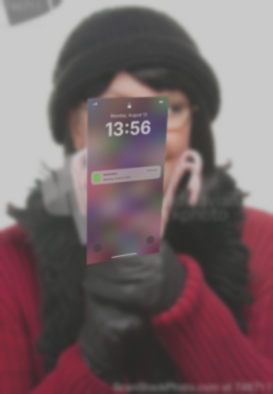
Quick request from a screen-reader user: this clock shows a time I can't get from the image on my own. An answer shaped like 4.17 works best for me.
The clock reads 13.56
